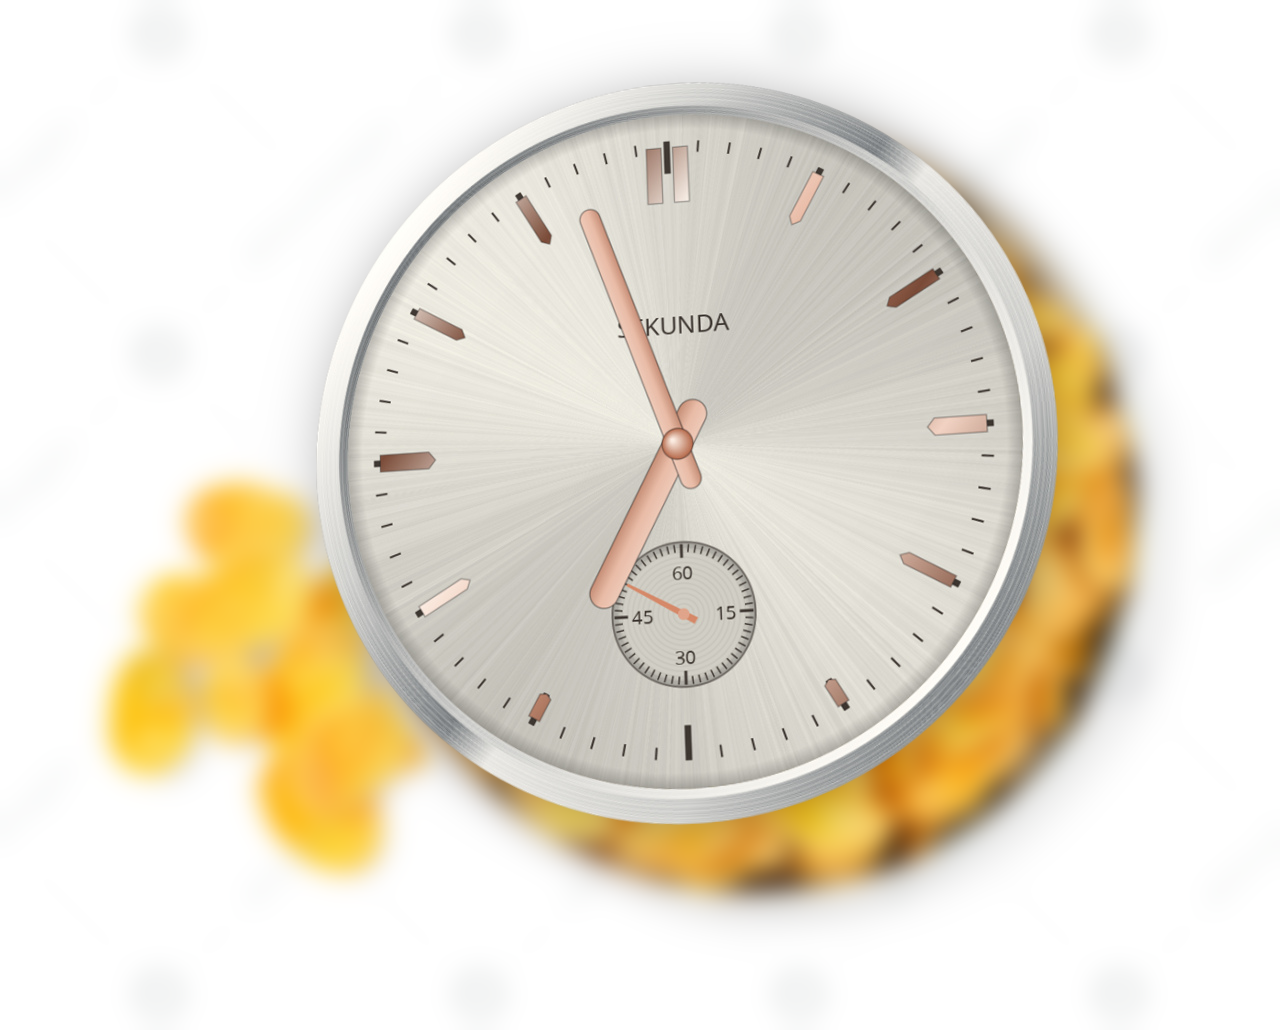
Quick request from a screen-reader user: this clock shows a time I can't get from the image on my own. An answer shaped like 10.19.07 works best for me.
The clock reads 6.56.50
